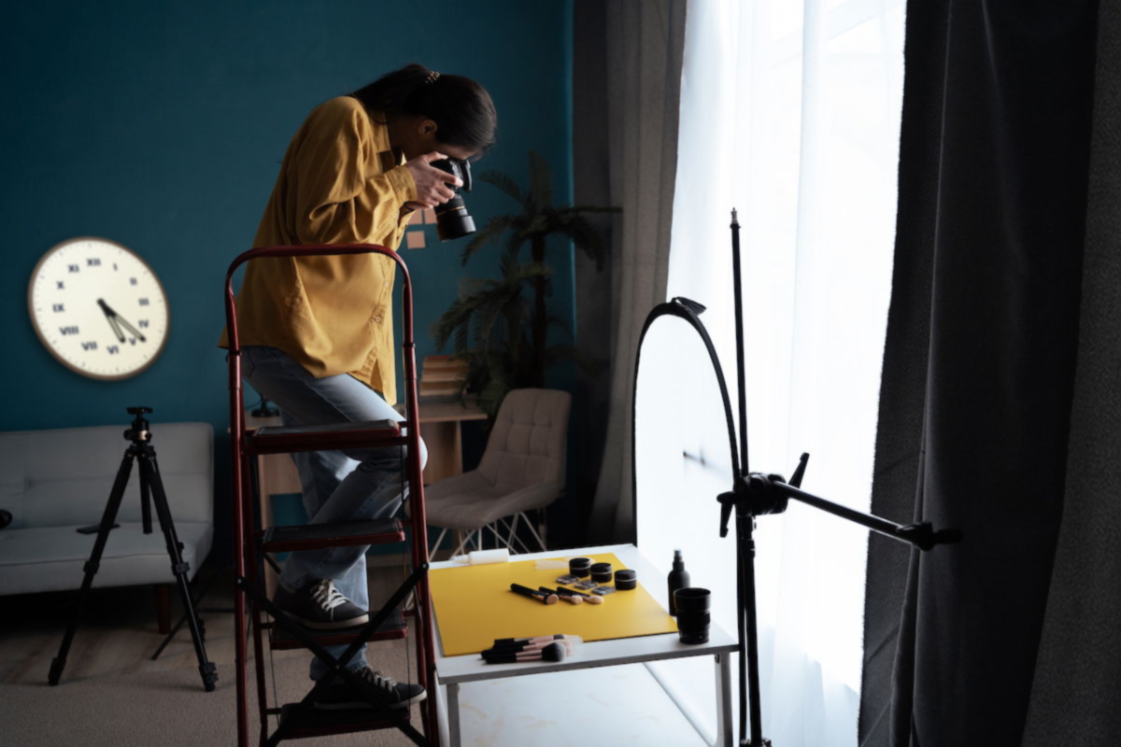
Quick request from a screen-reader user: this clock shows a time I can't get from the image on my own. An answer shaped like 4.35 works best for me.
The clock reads 5.23
